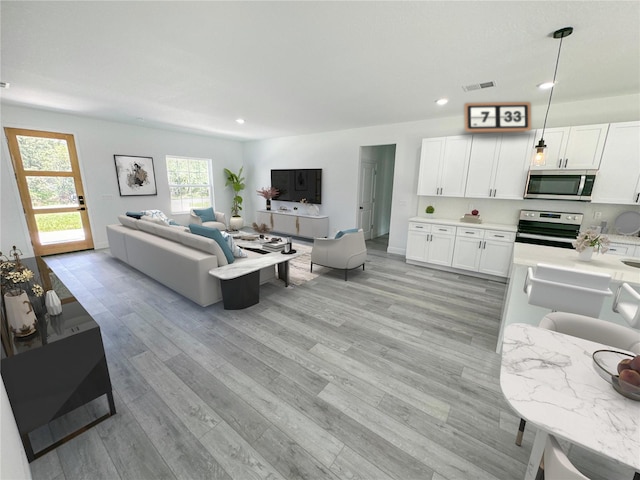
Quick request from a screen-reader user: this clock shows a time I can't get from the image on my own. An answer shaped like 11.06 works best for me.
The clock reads 7.33
